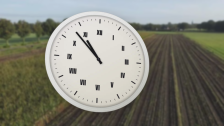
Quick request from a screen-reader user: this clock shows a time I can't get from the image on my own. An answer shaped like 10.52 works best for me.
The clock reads 10.53
